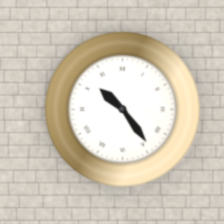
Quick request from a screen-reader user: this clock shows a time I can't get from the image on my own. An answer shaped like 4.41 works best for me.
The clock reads 10.24
